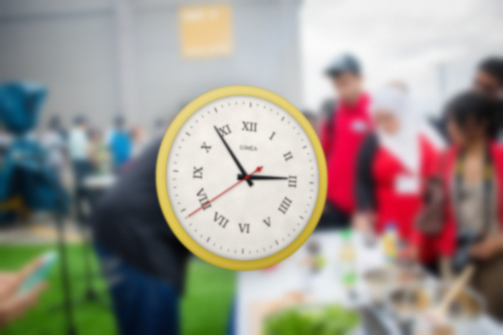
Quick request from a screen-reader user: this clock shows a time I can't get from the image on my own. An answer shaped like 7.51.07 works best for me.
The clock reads 2.53.39
